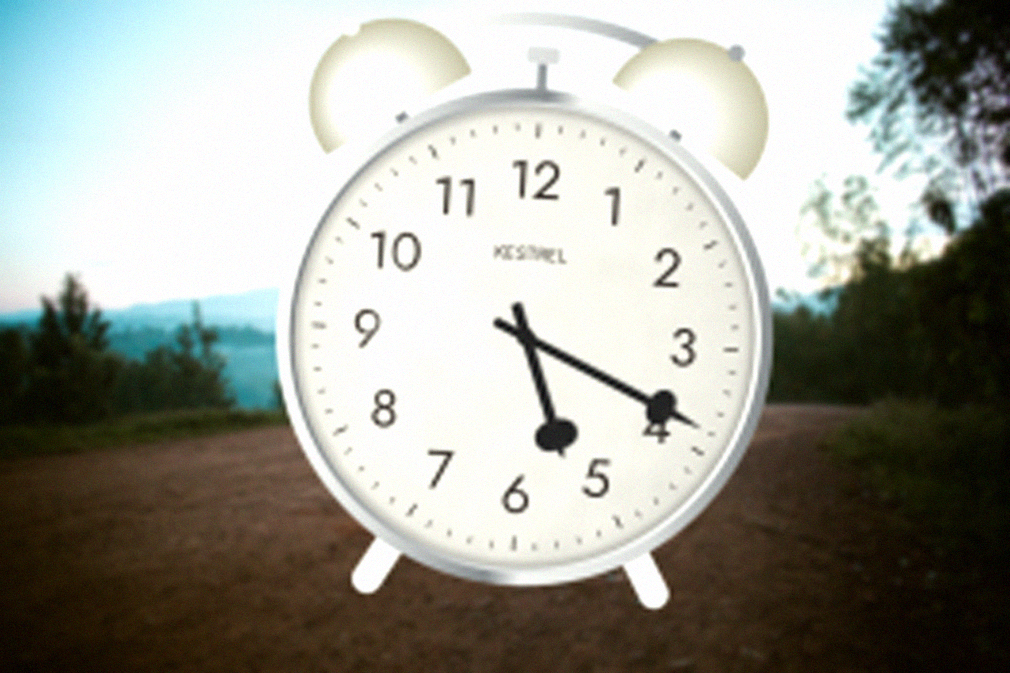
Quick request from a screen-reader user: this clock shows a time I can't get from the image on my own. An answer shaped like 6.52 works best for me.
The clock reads 5.19
